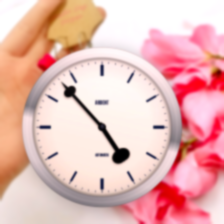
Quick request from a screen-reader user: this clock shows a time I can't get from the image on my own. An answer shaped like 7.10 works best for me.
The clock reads 4.53
